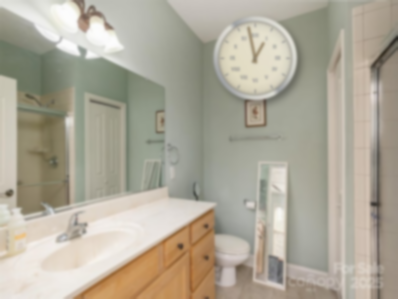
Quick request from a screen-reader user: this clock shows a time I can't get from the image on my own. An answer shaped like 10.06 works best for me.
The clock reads 12.58
